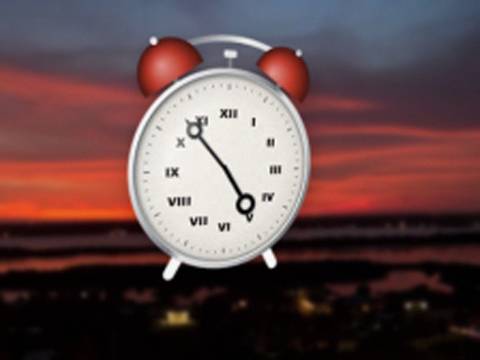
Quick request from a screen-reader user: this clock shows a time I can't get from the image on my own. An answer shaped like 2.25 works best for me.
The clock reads 4.53
